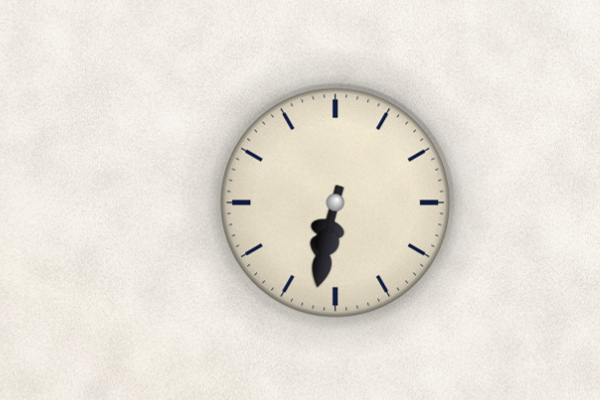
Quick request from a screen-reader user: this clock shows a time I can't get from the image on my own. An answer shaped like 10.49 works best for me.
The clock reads 6.32
